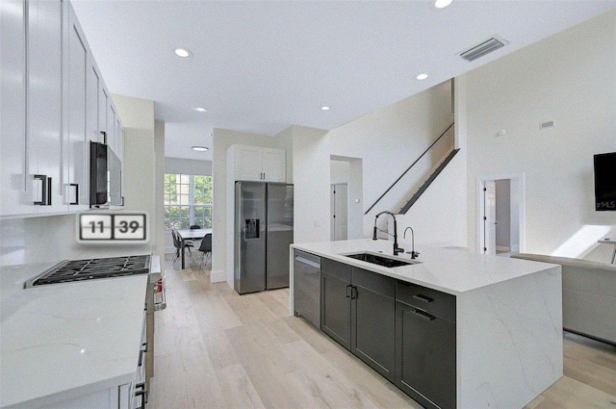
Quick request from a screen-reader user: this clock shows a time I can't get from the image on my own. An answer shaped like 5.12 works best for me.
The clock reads 11.39
